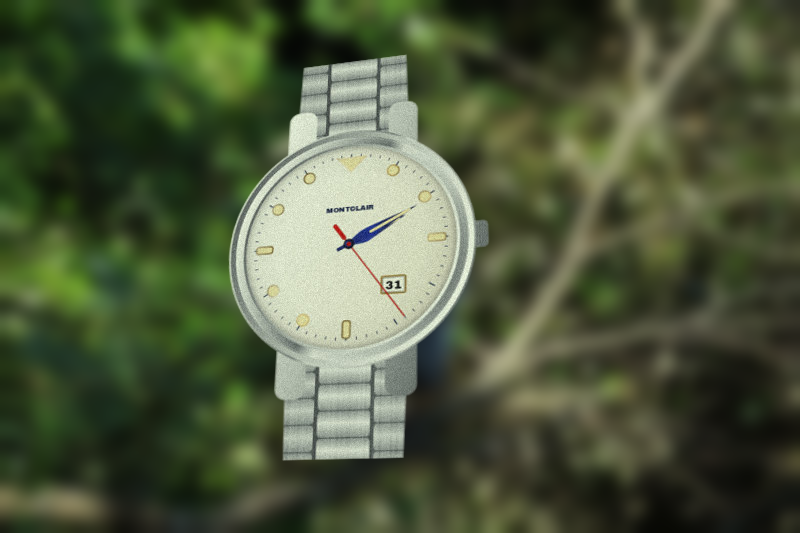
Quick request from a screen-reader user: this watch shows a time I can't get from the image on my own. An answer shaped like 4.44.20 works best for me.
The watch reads 2.10.24
